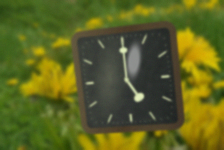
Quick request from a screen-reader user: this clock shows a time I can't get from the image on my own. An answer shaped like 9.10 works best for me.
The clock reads 5.00
